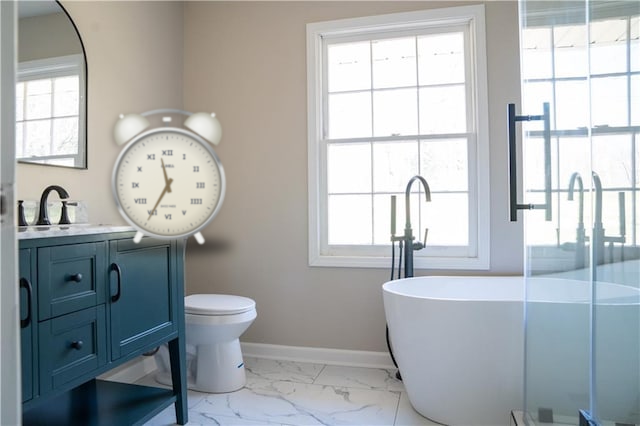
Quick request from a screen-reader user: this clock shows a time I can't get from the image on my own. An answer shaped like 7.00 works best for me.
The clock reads 11.35
